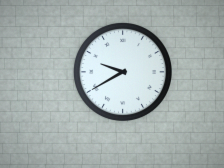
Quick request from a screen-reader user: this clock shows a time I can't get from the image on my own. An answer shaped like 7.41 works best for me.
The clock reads 9.40
